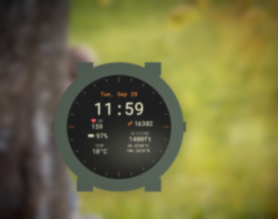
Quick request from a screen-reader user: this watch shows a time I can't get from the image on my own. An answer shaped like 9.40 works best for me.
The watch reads 11.59
